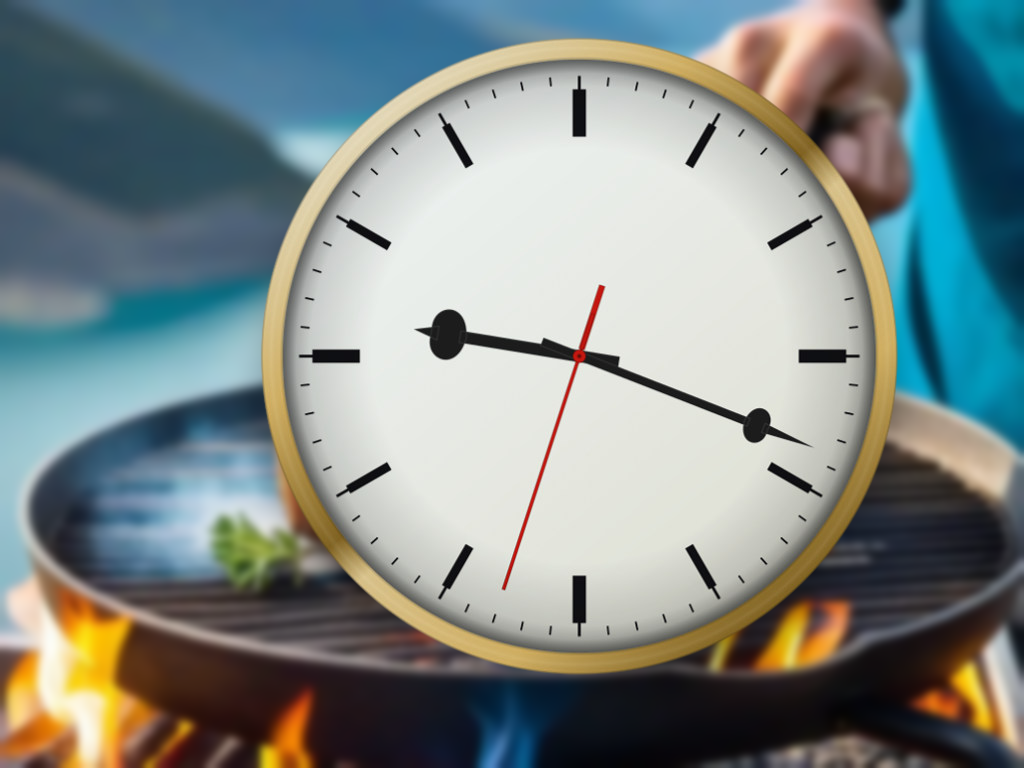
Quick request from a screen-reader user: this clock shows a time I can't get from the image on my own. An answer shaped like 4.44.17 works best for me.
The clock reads 9.18.33
